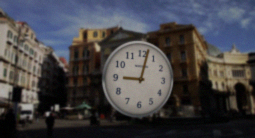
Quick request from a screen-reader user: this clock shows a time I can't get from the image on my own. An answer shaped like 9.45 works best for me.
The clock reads 9.02
